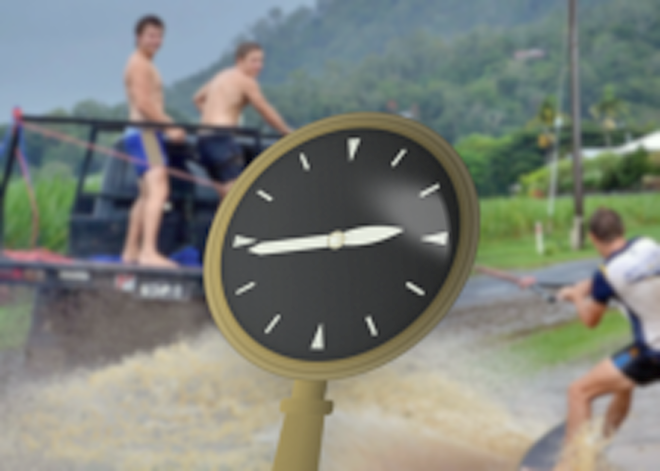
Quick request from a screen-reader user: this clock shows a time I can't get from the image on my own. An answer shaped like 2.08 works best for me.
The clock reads 2.44
